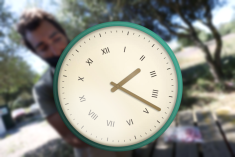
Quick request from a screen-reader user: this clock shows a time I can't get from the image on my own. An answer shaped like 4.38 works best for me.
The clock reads 2.23
